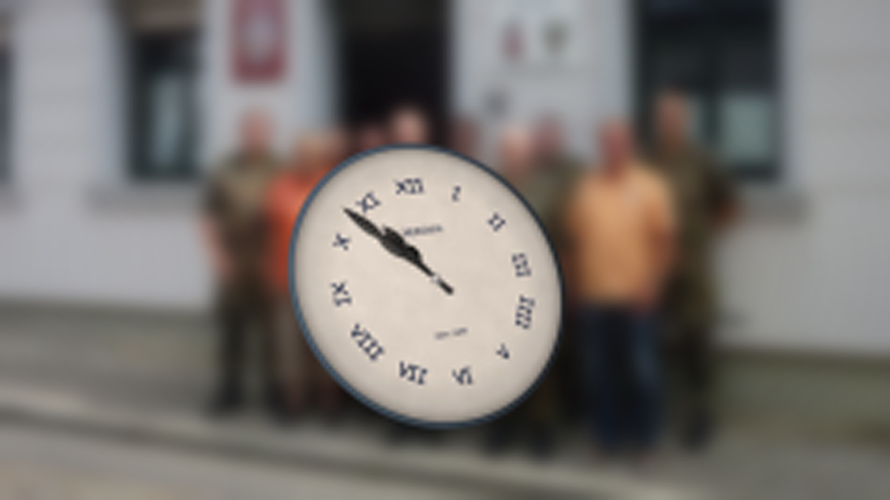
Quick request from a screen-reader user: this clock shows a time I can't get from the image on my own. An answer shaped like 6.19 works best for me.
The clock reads 10.53
